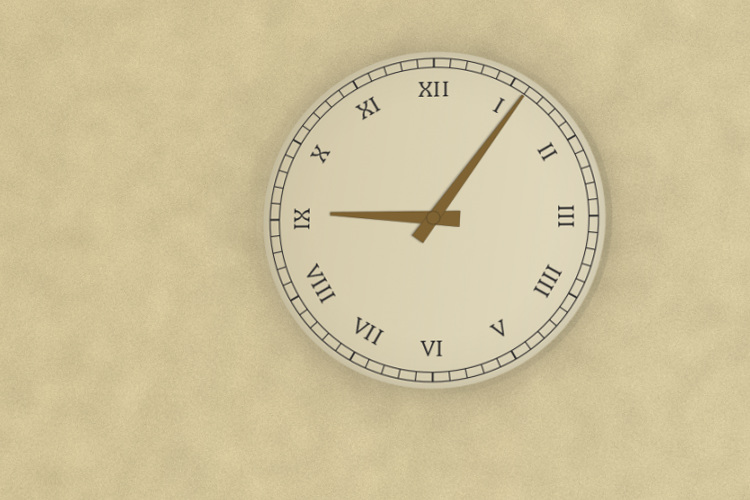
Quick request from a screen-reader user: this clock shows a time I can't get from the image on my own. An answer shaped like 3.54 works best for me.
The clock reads 9.06
